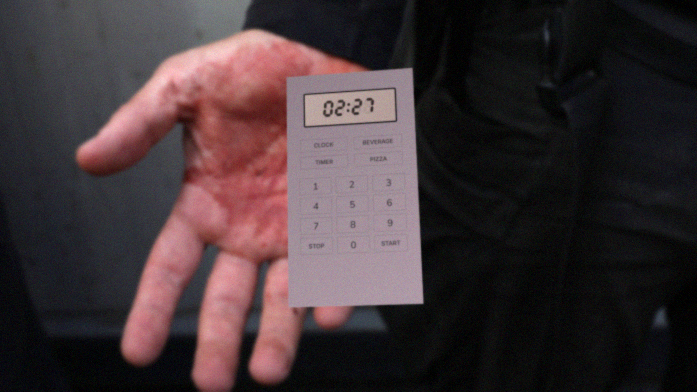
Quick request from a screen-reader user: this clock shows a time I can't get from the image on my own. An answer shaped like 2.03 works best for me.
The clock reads 2.27
